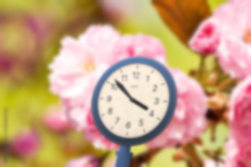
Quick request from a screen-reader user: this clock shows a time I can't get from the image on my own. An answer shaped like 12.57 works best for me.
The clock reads 3.52
